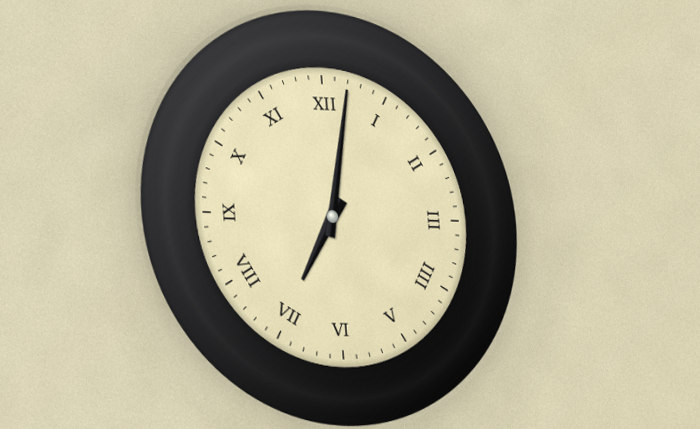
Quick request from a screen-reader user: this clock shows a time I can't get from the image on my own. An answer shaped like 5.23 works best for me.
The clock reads 7.02
